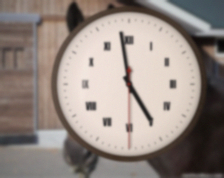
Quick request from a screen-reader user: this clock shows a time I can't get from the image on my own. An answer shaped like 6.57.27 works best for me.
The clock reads 4.58.30
